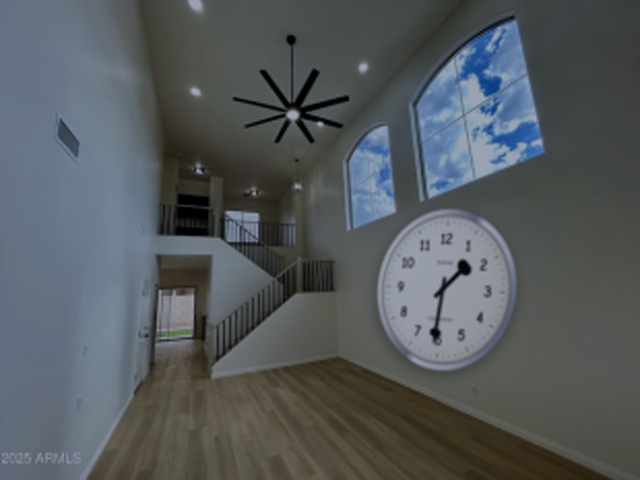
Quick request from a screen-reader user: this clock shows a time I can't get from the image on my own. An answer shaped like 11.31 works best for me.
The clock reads 1.31
